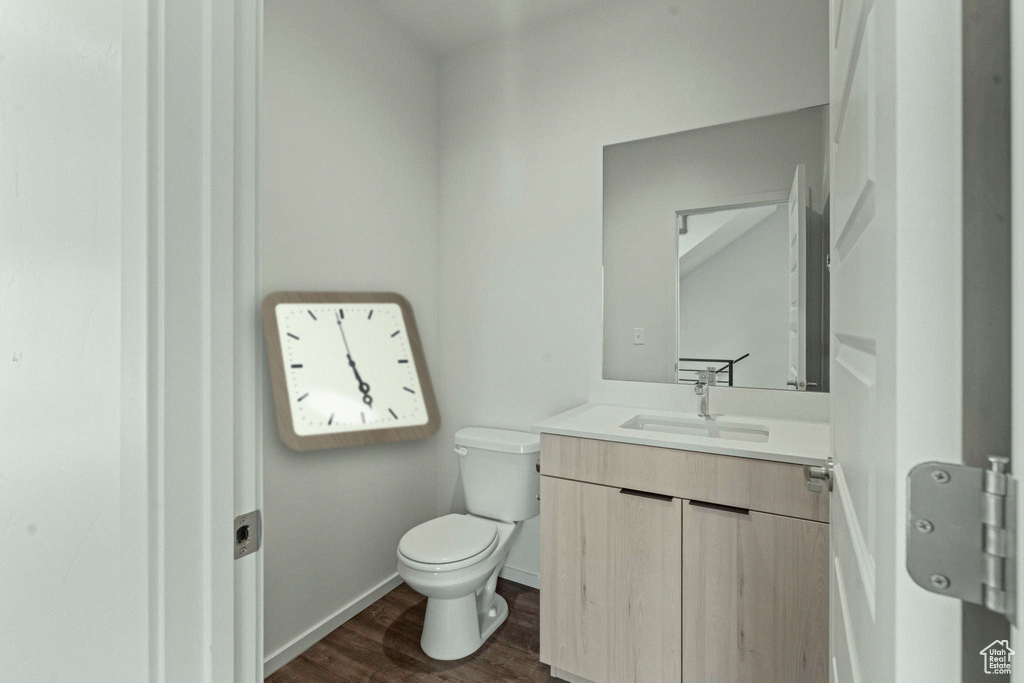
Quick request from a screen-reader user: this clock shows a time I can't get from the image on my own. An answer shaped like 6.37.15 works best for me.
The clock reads 5.27.59
